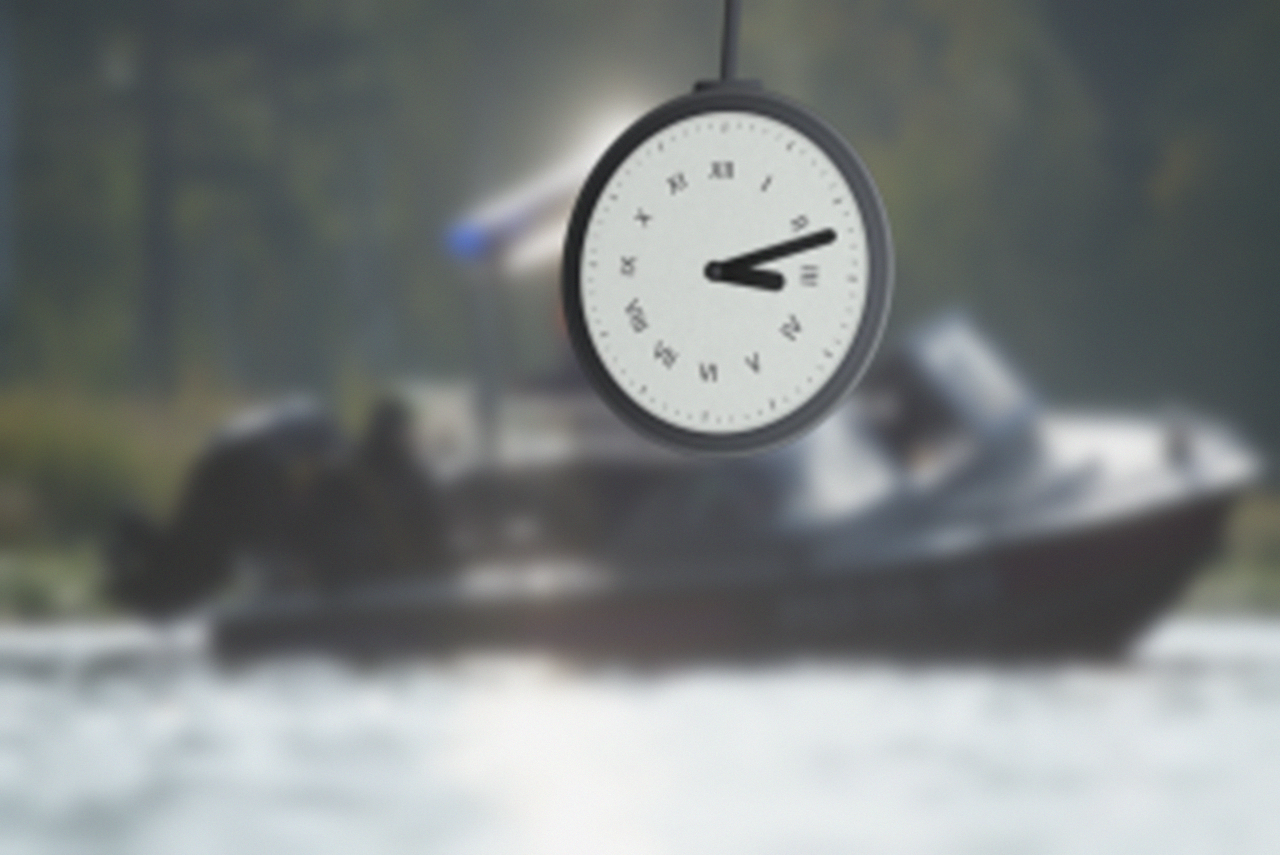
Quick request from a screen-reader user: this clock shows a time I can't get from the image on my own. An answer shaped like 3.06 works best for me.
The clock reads 3.12
